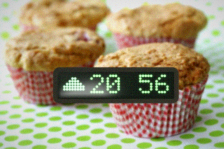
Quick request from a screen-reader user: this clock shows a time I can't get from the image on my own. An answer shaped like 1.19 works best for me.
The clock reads 20.56
